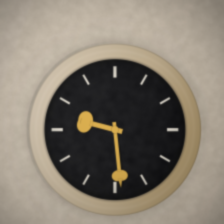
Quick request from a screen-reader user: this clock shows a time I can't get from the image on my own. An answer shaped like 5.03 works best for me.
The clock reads 9.29
